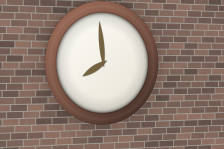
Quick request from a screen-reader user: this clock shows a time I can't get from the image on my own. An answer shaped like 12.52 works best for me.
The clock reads 7.59
